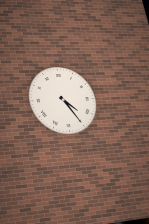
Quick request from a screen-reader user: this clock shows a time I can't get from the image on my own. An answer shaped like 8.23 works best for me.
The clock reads 4.25
